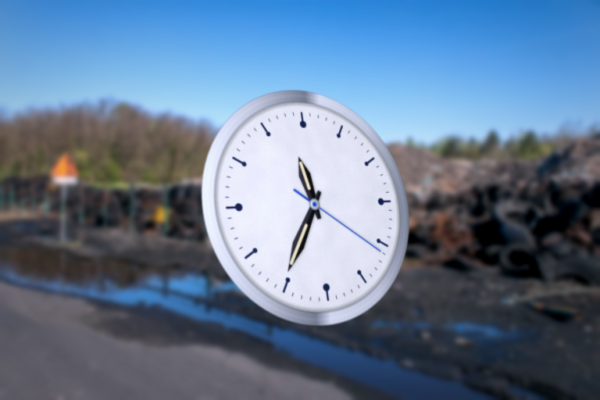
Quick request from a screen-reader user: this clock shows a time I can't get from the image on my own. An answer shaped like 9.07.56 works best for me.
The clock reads 11.35.21
